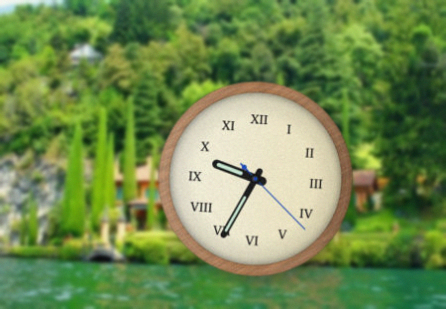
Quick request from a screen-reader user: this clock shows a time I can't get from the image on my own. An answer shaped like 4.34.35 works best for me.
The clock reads 9.34.22
